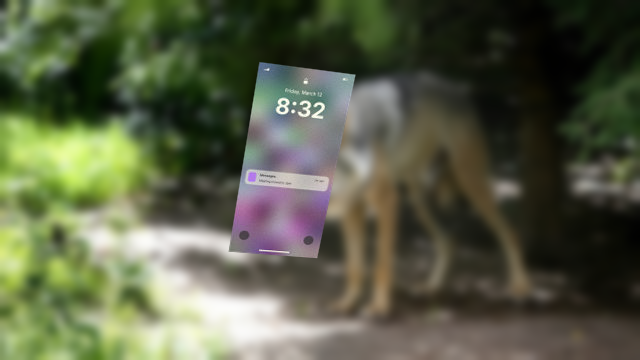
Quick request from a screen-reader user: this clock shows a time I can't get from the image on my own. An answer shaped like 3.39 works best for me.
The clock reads 8.32
